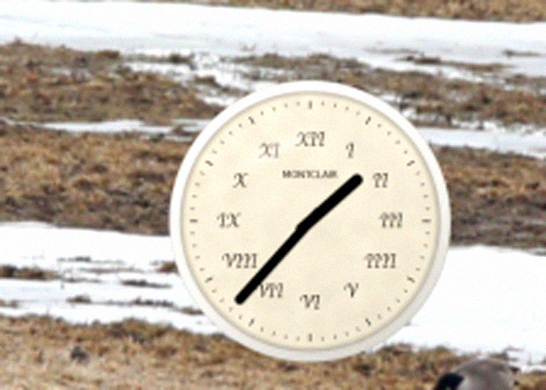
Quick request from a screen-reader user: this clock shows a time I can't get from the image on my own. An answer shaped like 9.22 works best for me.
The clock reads 1.37
